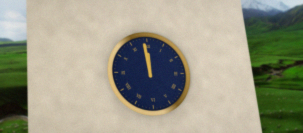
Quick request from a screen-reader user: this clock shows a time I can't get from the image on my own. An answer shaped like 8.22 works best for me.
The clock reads 11.59
